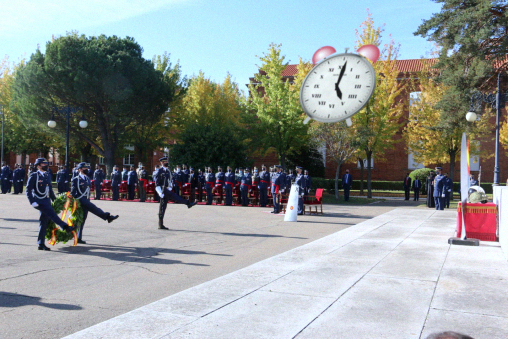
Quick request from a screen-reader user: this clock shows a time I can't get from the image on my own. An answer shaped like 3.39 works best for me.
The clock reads 5.01
